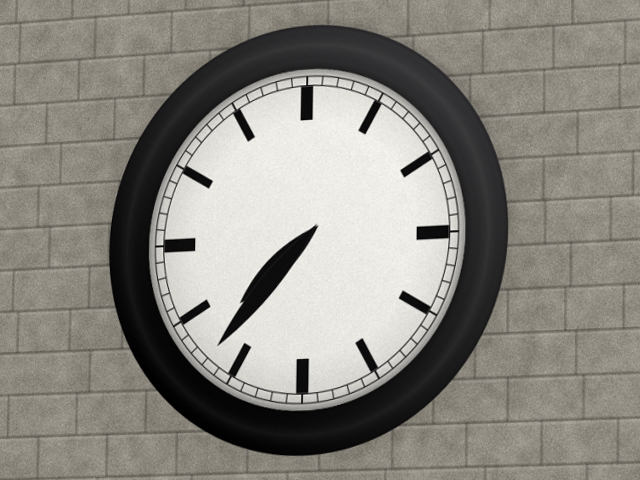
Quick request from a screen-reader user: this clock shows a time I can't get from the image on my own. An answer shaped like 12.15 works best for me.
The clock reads 7.37
